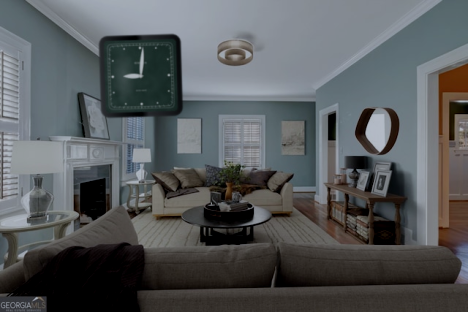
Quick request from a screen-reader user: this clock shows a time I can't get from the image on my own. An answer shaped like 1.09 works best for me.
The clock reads 9.01
